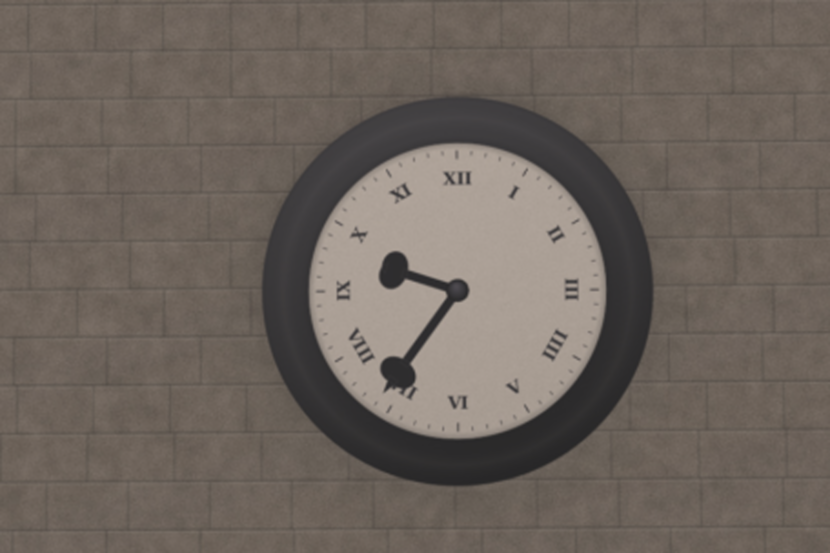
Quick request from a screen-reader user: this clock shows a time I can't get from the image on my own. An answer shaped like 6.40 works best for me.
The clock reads 9.36
